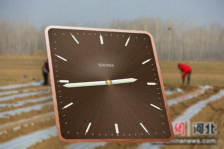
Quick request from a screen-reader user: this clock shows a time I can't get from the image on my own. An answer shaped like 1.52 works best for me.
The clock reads 2.44
